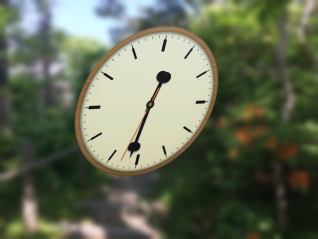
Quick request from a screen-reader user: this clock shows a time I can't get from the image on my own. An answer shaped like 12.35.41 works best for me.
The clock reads 12.31.33
